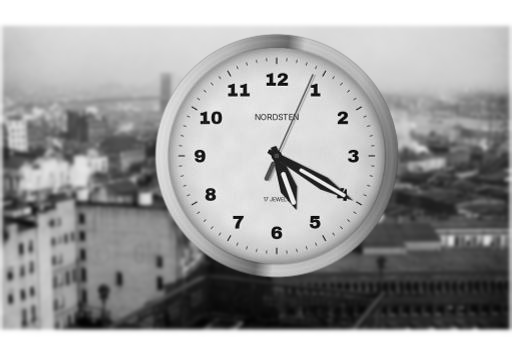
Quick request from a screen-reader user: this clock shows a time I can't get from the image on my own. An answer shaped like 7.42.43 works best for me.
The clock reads 5.20.04
